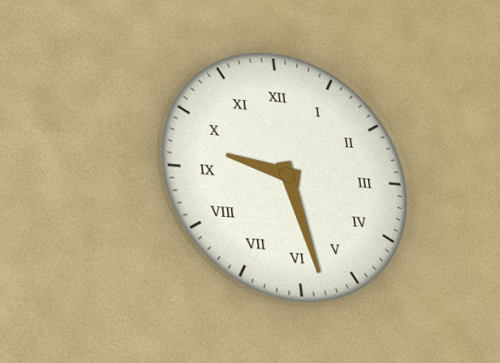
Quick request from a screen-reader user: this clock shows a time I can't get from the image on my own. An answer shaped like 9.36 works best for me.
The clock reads 9.28
